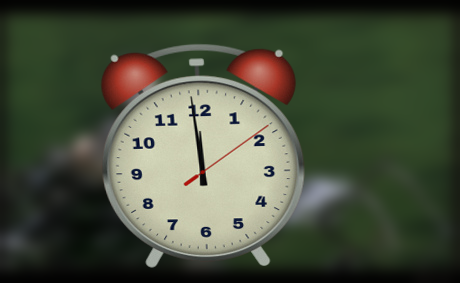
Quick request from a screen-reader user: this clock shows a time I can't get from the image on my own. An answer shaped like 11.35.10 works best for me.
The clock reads 11.59.09
